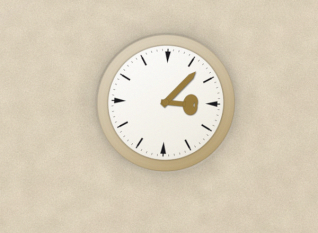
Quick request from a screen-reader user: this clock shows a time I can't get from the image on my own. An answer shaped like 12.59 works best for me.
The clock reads 3.07
